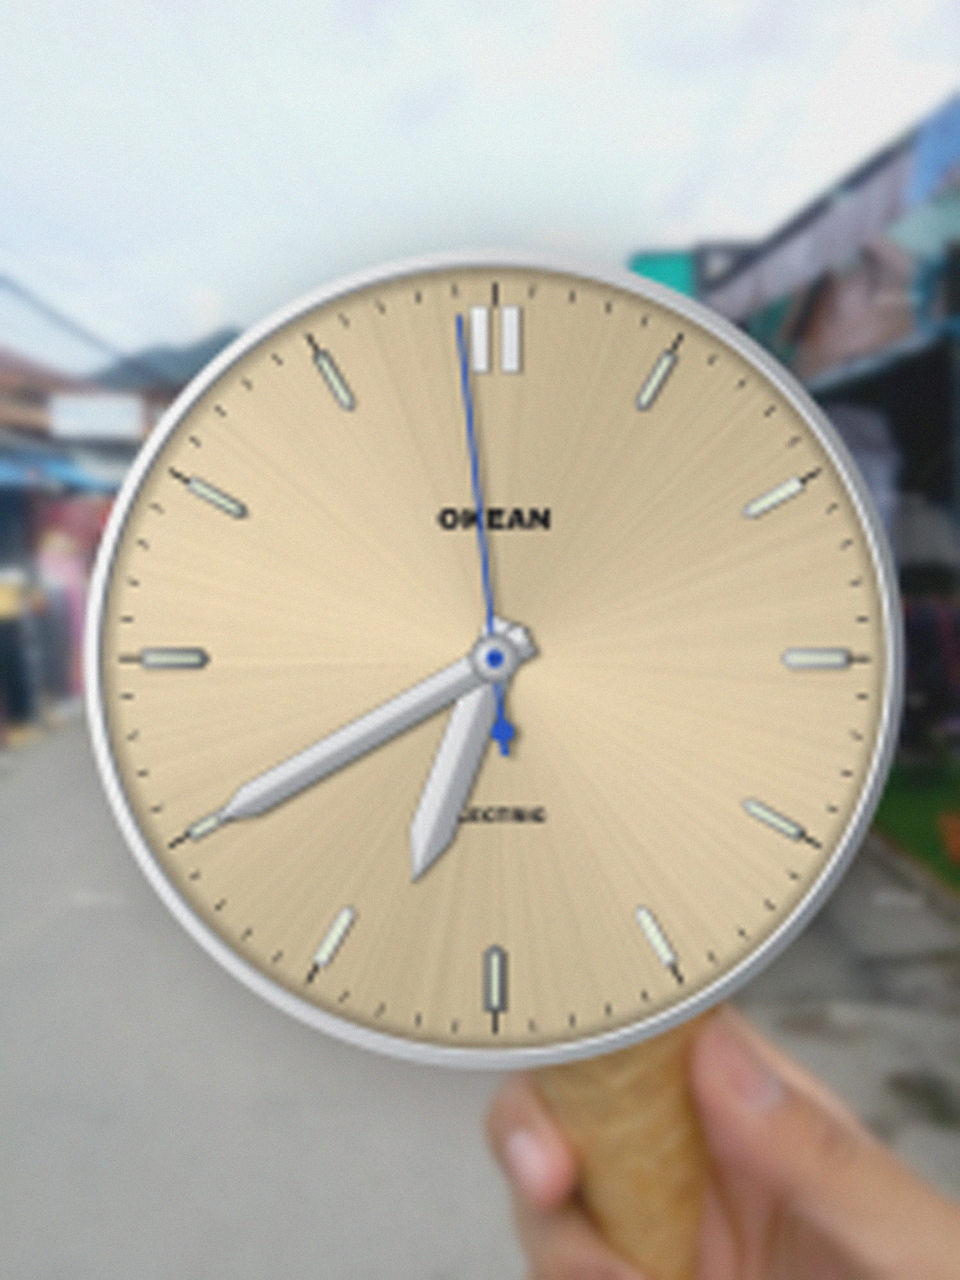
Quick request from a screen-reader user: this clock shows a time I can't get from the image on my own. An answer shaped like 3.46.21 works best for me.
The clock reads 6.39.59
